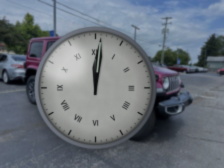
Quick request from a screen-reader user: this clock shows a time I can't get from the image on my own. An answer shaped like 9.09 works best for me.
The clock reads 12.01
